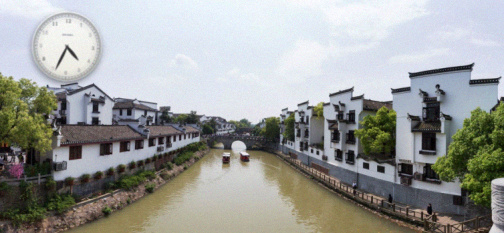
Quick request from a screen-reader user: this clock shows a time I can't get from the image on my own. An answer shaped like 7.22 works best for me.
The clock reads 4.34
